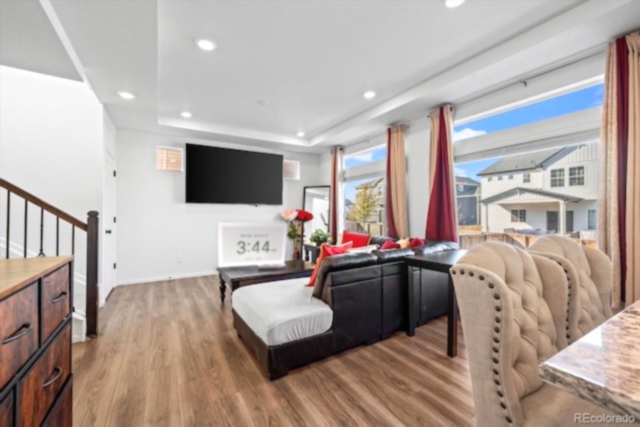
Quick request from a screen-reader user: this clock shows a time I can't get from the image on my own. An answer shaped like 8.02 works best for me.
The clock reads 3.44
